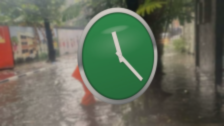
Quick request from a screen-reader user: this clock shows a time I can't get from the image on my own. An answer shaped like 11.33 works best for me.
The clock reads 11.22
